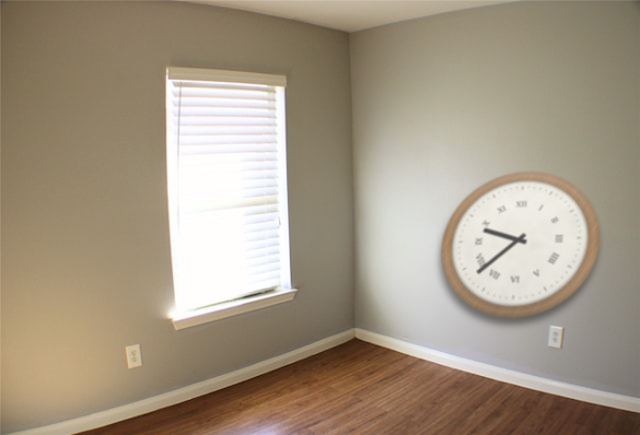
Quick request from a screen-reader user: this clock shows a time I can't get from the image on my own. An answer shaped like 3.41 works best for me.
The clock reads 9.38
